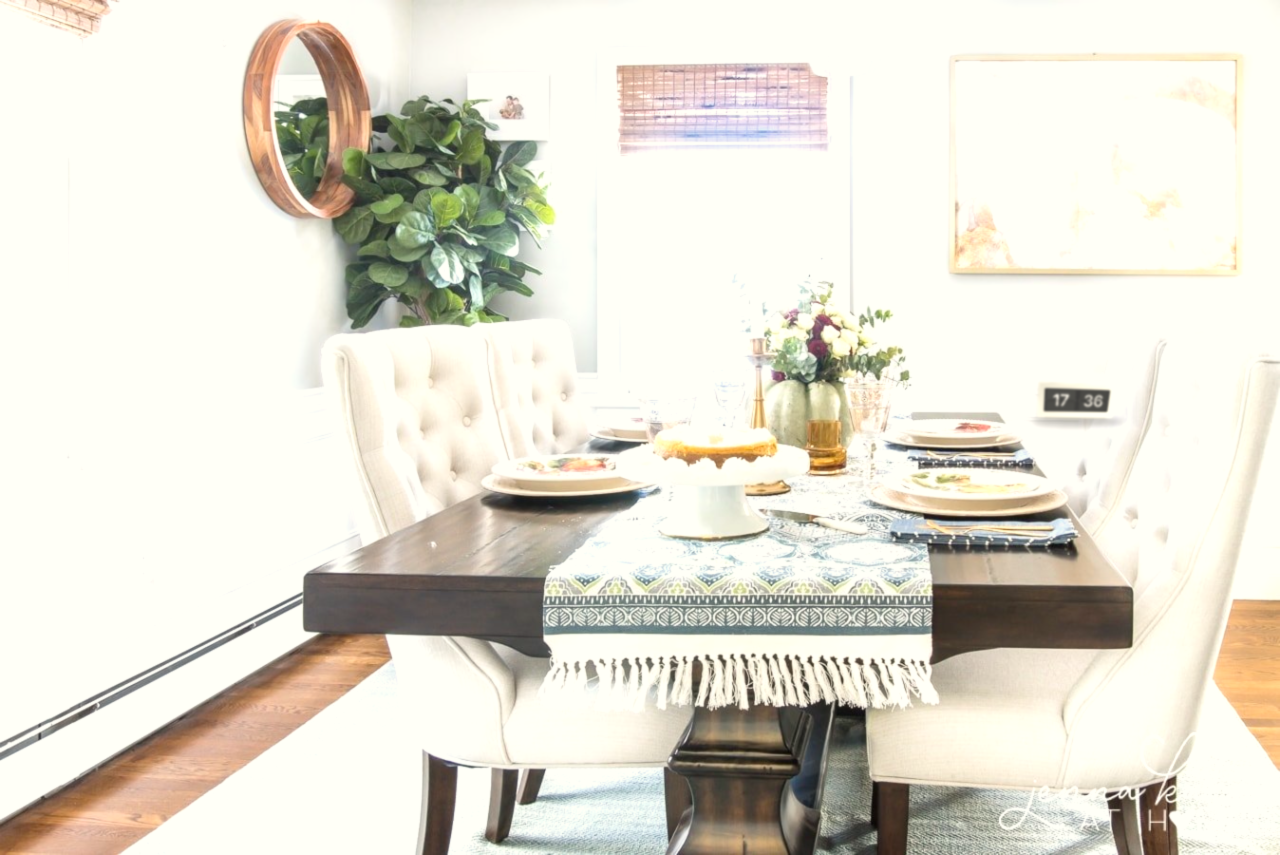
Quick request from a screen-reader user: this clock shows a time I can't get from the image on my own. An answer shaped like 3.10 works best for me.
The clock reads 17.36
